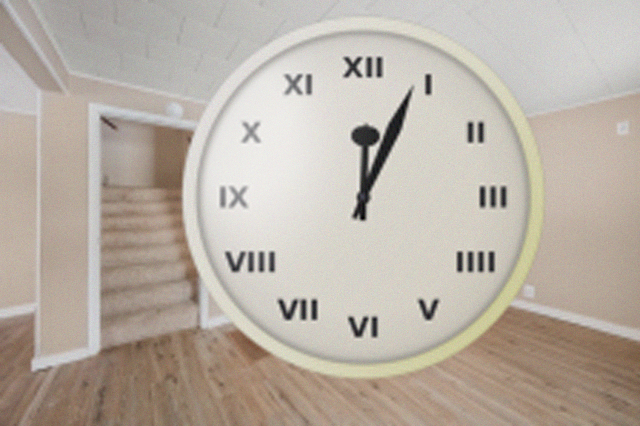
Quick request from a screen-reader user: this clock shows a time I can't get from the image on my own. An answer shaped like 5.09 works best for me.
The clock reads 12.04
